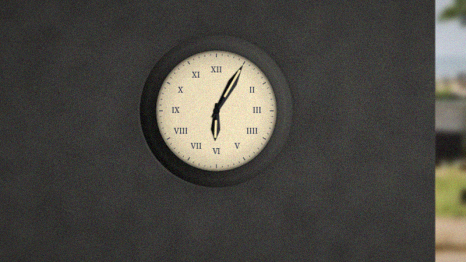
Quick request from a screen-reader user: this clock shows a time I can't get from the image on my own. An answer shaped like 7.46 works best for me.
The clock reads 6.05
